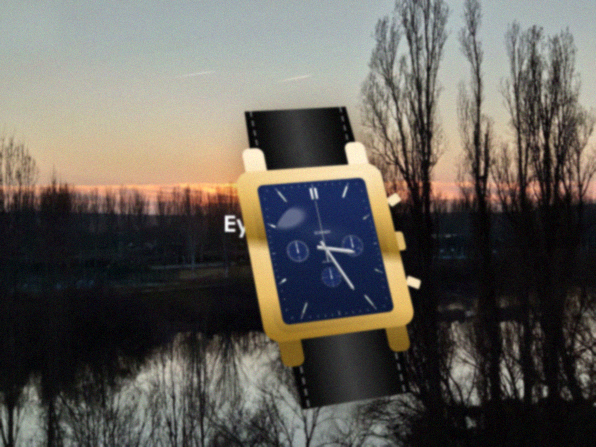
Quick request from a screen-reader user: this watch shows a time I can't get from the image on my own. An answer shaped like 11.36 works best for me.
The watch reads 3.26
